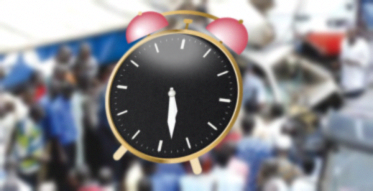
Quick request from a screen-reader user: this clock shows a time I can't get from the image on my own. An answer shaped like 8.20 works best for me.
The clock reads 5.28
